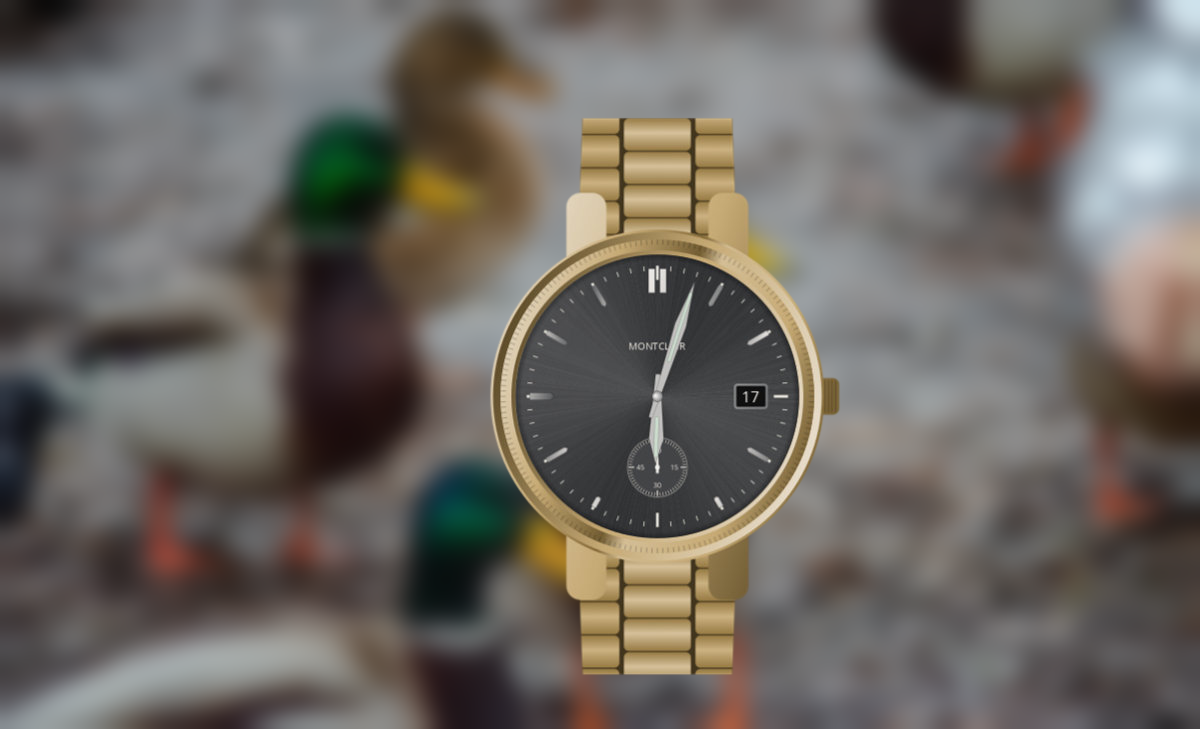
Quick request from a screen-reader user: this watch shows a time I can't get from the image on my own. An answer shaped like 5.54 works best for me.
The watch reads 6.03
